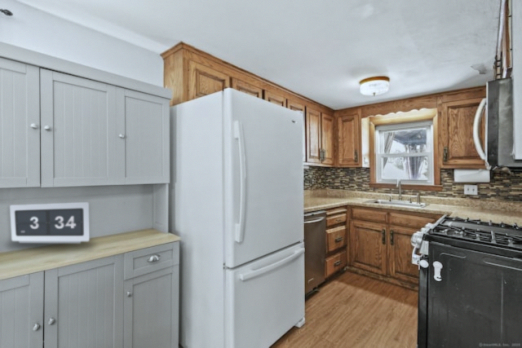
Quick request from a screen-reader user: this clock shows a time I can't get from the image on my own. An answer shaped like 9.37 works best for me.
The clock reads 3.34
